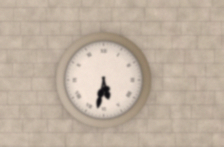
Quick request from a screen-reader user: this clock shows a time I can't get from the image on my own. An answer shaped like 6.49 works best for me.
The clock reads 5.32
